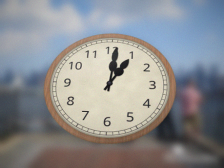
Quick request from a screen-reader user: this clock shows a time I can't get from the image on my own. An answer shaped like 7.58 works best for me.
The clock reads 1.01
